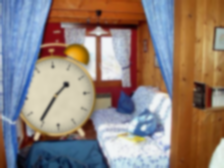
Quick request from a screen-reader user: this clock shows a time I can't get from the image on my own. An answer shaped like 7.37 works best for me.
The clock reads 1.36
